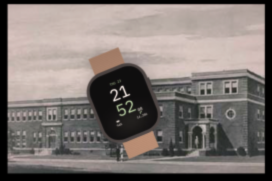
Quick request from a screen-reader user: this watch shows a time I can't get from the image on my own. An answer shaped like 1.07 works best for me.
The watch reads 21.52
